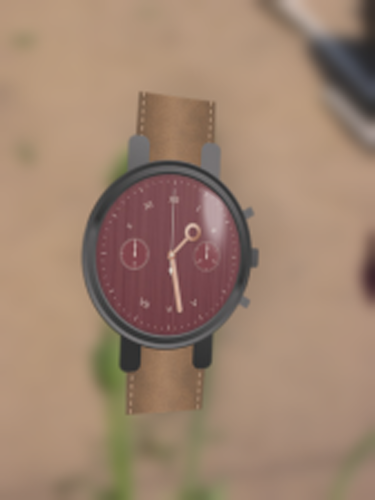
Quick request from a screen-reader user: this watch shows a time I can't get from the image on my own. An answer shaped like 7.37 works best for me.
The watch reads 1.28
